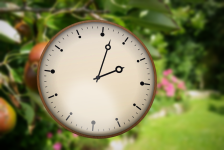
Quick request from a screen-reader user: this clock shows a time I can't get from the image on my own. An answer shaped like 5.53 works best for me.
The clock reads 2.02
